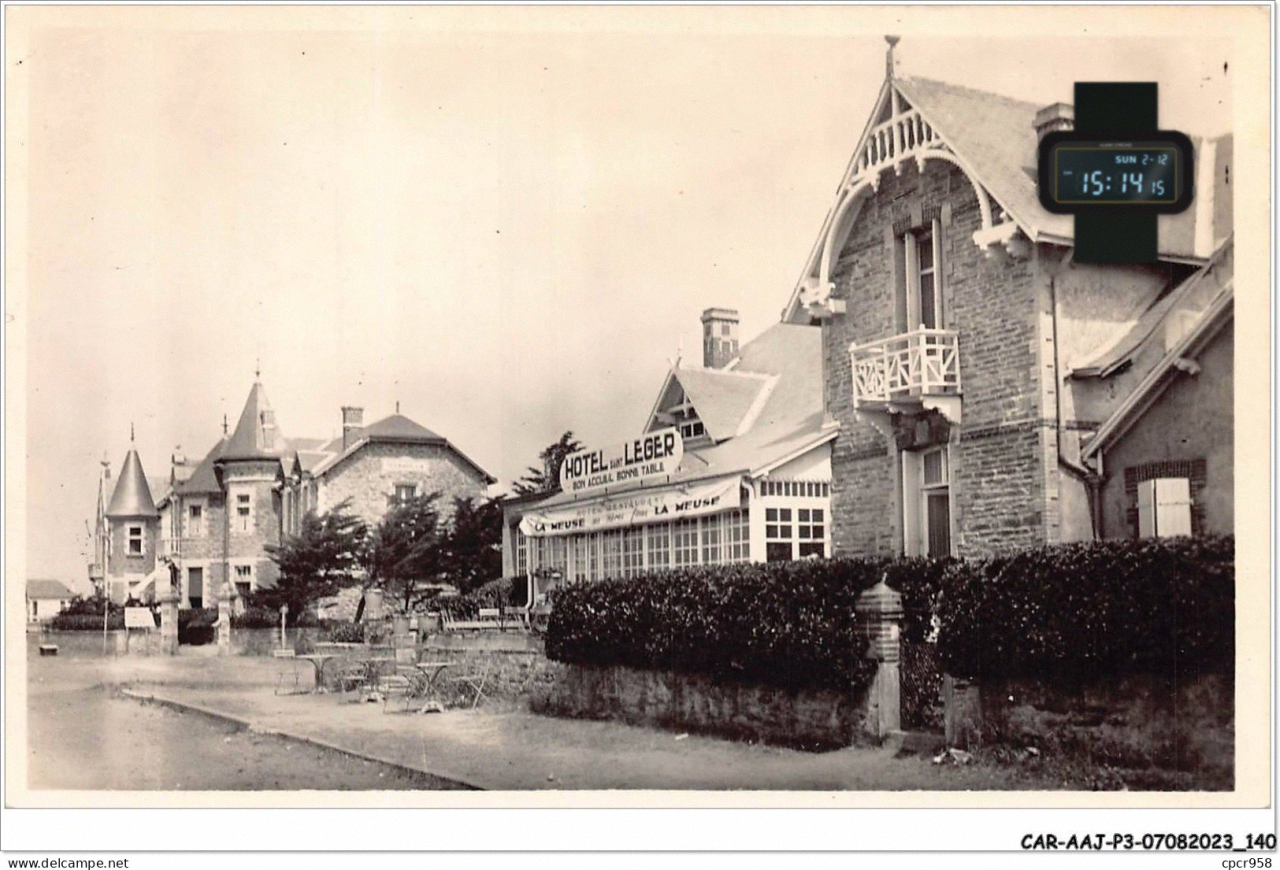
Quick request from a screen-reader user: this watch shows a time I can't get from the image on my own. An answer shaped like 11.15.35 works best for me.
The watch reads 15.14.15
